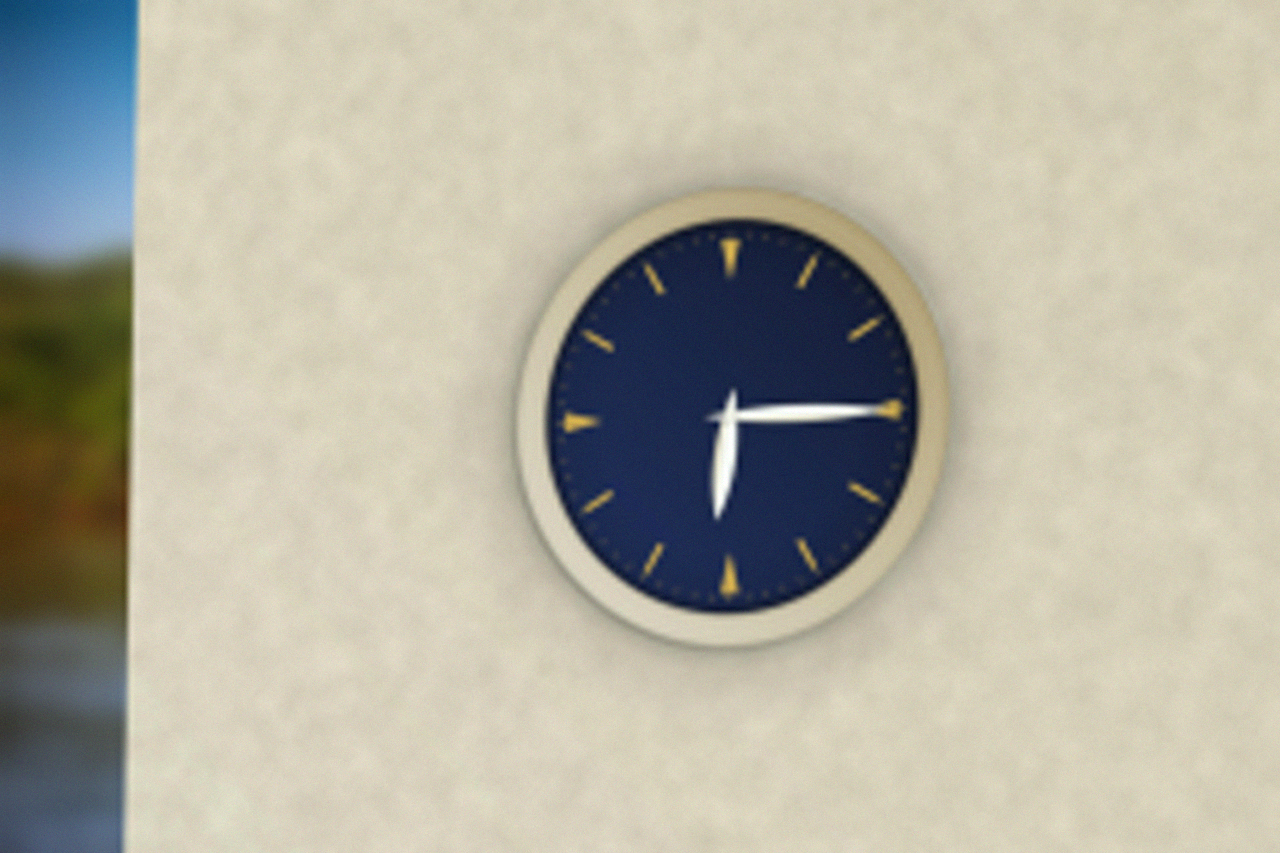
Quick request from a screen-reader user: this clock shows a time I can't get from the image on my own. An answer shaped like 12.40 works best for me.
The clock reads 6.15
